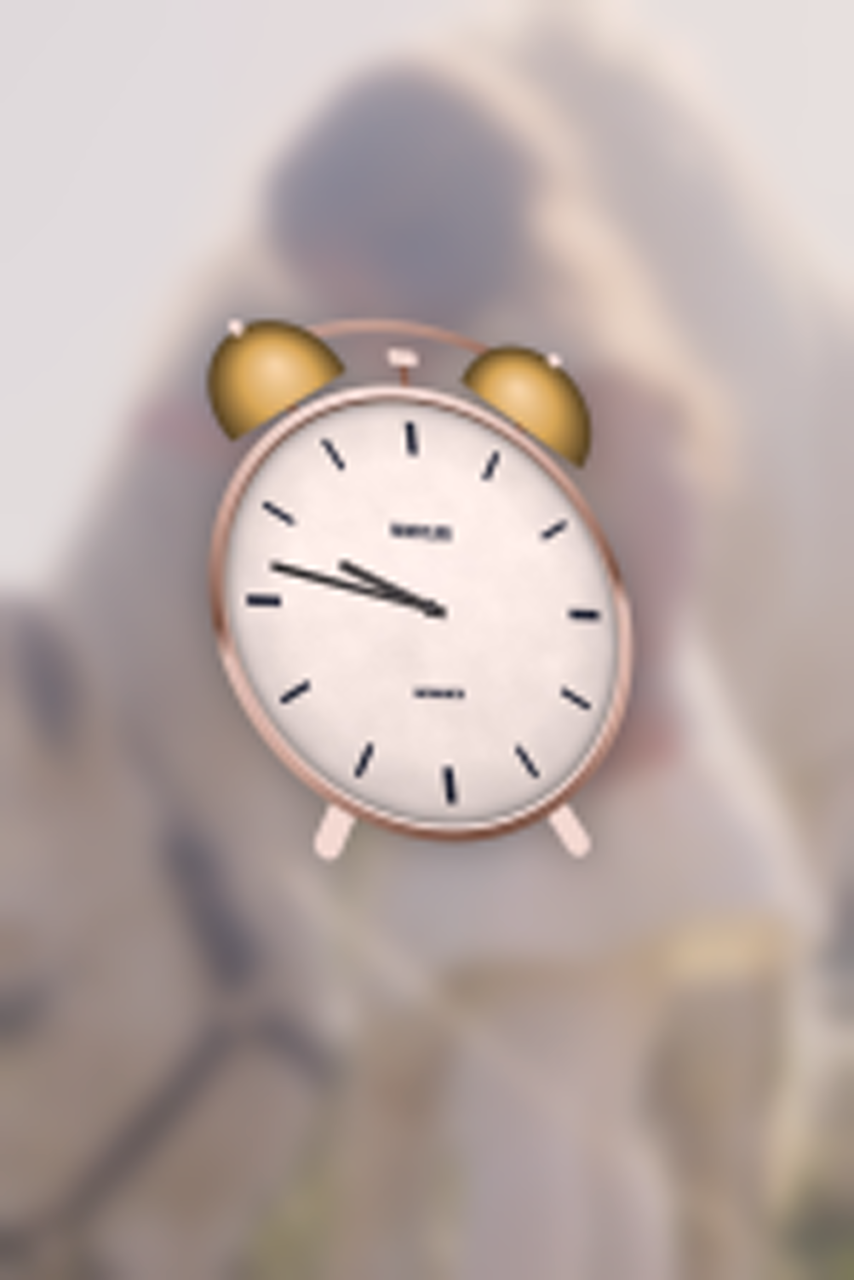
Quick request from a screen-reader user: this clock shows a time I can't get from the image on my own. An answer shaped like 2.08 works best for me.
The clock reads 9.47
